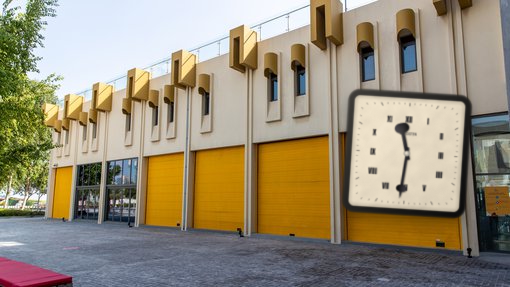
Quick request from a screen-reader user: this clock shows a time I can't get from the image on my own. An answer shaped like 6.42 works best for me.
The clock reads 11.31
